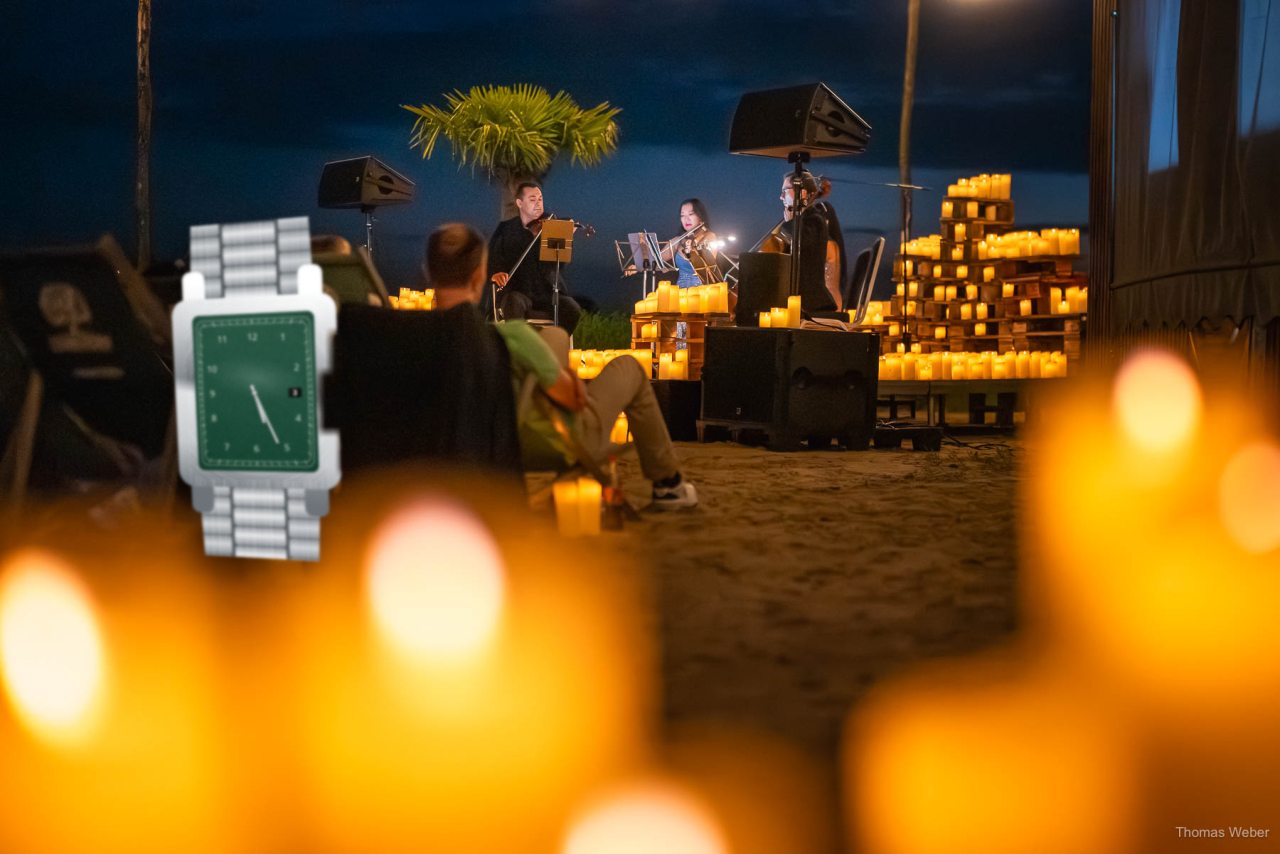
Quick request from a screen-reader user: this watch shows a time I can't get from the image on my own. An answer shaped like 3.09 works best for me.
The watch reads 5.26
